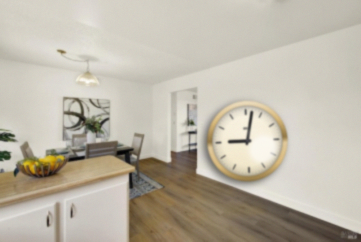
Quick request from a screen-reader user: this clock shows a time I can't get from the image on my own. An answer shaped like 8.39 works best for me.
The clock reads 9.02
